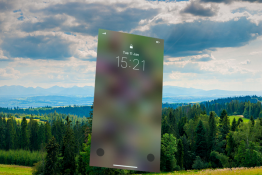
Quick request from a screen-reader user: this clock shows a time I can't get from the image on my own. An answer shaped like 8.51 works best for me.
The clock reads 15.21
